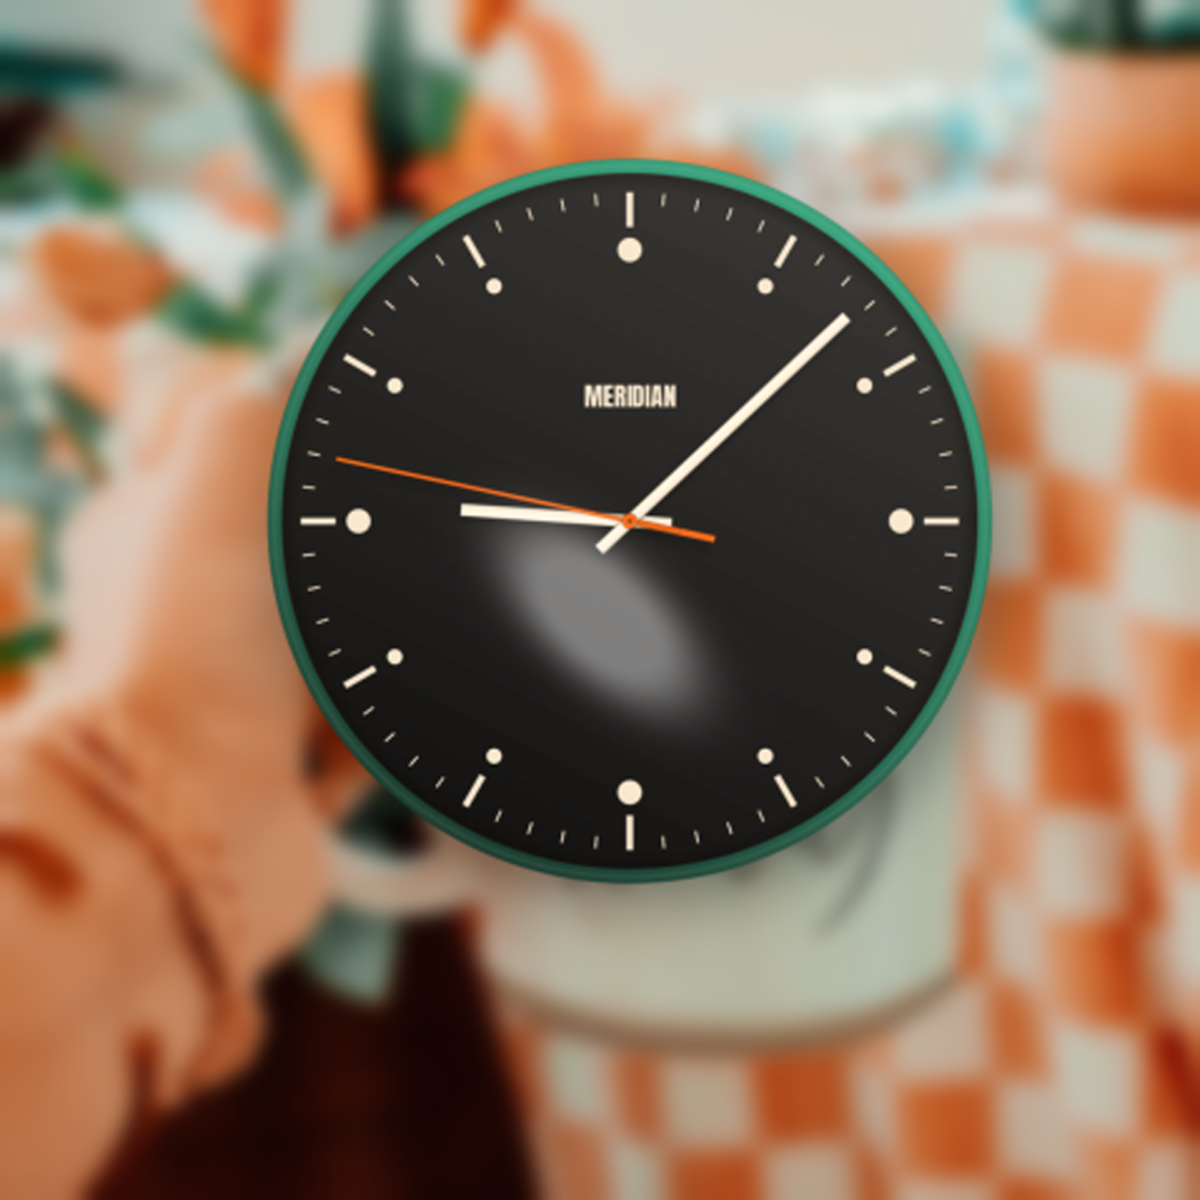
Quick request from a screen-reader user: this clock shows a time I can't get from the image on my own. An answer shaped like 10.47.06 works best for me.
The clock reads 9.07.47
